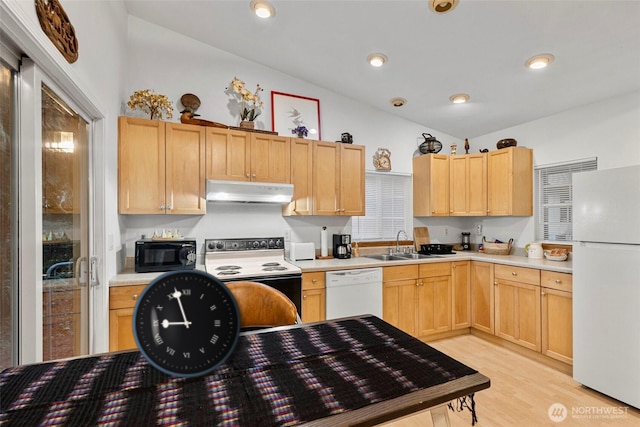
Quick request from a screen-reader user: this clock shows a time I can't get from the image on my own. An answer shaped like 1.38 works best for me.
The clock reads 8.57
